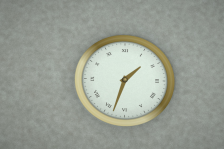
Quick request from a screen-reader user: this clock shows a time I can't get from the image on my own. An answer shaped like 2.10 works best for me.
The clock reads 1.33
